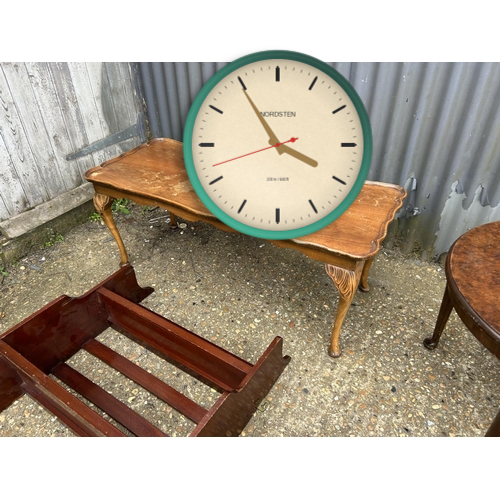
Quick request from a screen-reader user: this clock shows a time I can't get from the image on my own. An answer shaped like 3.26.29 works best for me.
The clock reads 3.54.42
